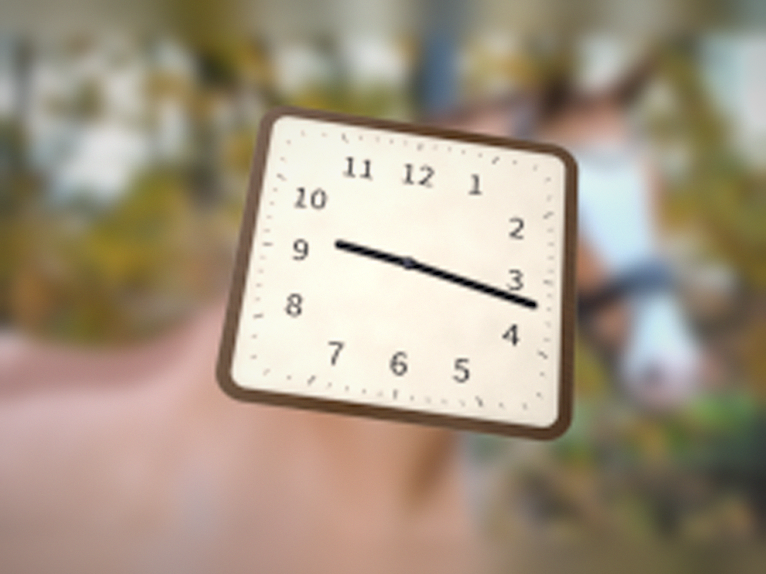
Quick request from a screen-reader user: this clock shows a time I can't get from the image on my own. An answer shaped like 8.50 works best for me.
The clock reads 9.17
